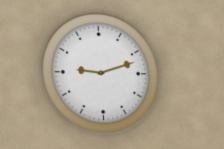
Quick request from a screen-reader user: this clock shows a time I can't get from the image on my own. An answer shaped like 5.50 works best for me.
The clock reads 9.12
